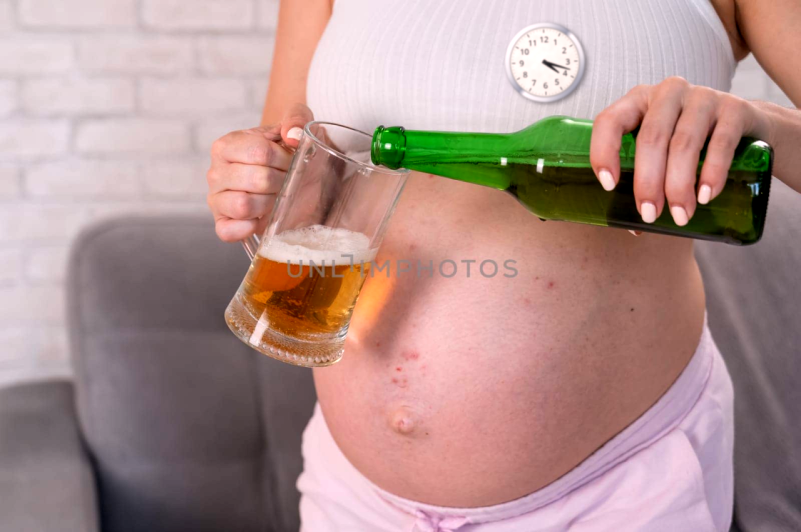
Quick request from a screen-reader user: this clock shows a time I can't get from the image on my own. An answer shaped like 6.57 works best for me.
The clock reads 4.18
